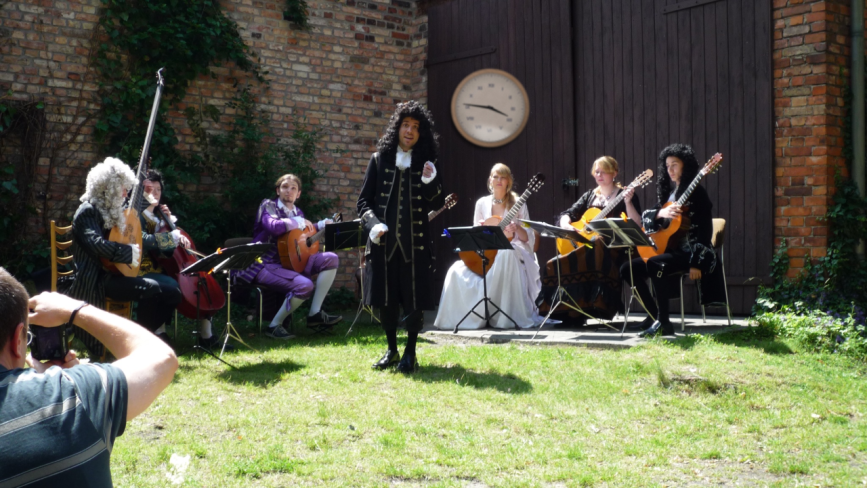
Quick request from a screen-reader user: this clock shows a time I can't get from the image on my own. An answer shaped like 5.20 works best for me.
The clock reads 3.46
